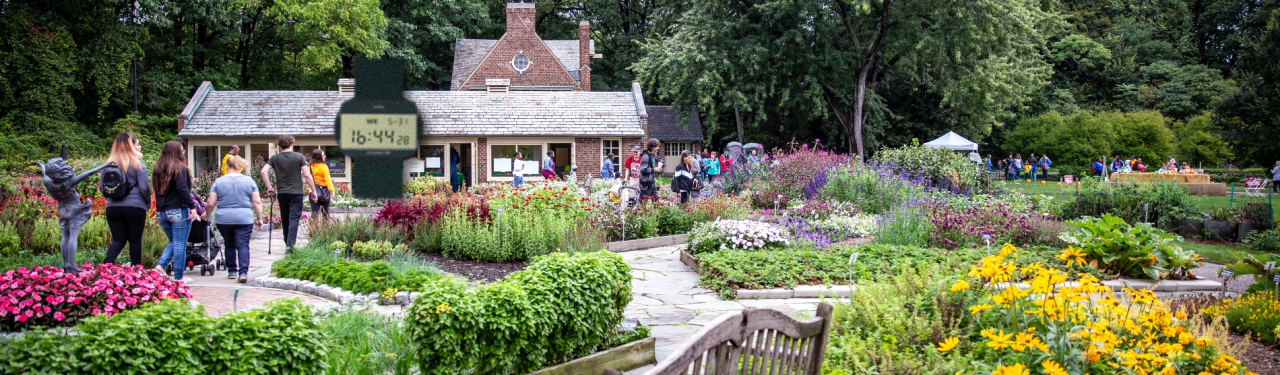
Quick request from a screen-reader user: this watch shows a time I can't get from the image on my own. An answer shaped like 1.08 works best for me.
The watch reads 16.44
